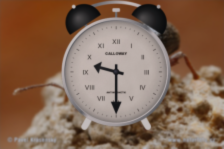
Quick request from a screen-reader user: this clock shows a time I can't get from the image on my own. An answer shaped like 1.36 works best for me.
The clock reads 9.30
